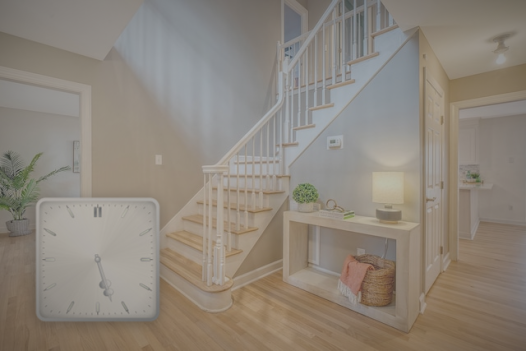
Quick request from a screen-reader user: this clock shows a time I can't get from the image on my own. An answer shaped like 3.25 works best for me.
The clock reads 5.27
